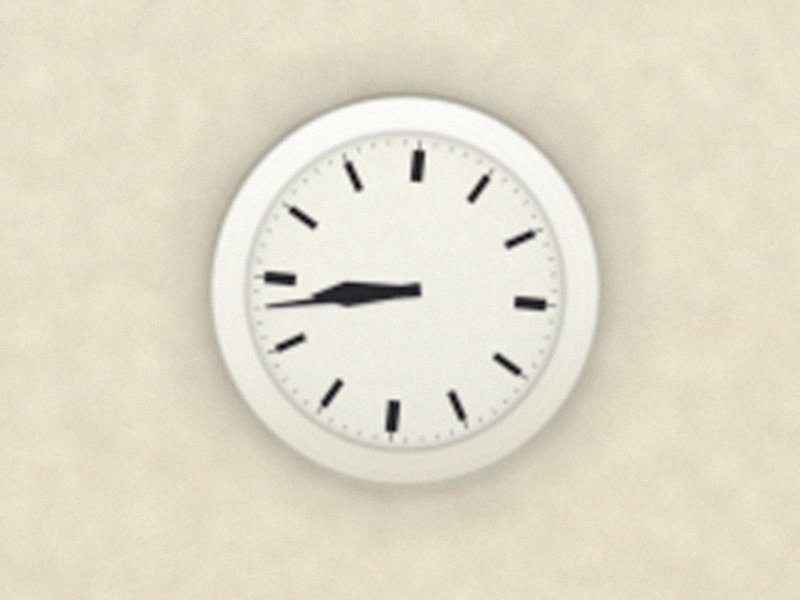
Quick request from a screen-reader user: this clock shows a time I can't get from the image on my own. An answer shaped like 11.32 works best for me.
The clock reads 8.43
